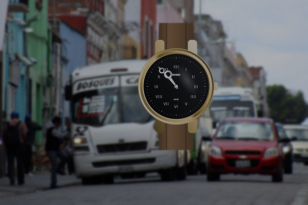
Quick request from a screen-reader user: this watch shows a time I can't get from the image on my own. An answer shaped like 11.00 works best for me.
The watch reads 10.53
